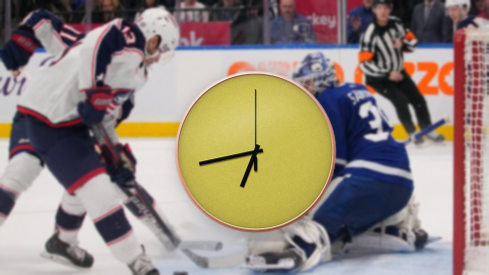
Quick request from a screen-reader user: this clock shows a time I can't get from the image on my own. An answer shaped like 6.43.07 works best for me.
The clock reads 6.43.00
